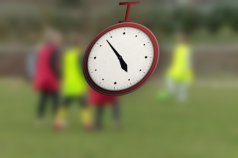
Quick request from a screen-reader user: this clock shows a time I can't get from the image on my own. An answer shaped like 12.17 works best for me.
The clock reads 4.53
